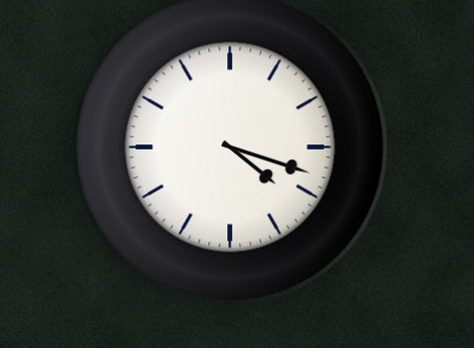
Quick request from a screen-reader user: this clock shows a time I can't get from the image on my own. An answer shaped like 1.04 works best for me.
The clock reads 4.18
